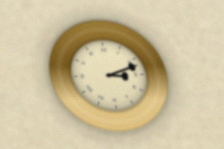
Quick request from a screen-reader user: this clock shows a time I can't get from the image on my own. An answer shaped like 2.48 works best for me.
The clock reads 3.12
